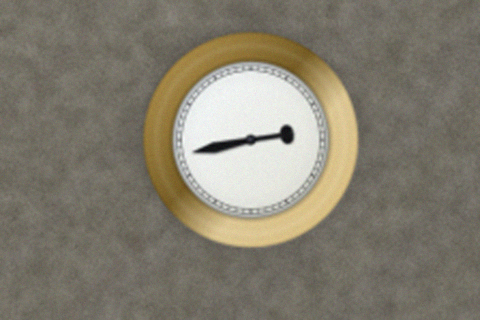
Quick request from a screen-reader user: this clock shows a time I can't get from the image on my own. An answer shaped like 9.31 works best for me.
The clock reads 2.43
